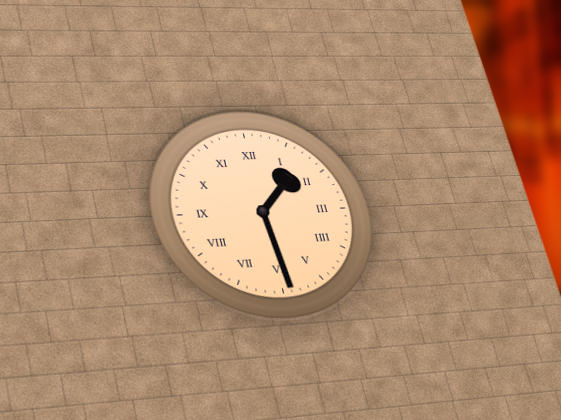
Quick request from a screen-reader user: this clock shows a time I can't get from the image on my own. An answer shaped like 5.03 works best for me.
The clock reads 1.29
